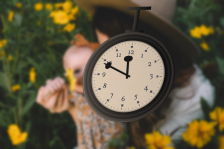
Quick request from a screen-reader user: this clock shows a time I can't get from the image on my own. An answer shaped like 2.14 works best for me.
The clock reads 11.49
